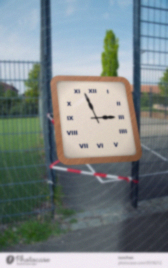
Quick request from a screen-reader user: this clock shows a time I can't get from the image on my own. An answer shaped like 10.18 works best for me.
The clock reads 2.57
